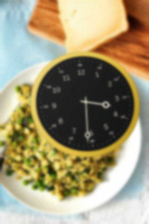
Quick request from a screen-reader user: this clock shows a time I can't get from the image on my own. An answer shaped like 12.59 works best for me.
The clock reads 3.31
